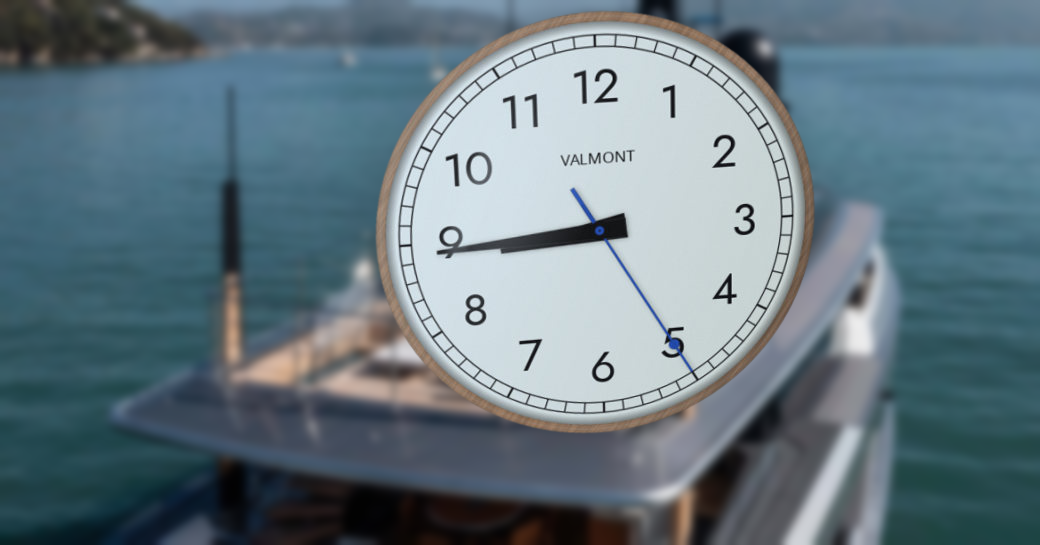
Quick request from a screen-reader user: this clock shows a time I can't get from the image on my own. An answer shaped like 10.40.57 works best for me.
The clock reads 8.44.25
